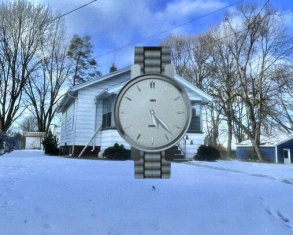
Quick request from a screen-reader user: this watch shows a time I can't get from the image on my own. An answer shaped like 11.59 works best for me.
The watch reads 5.23
